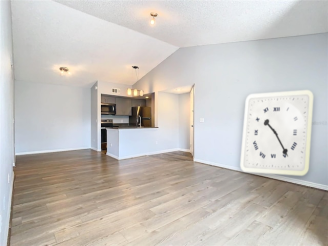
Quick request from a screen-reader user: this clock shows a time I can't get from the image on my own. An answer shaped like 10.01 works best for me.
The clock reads 10.24
